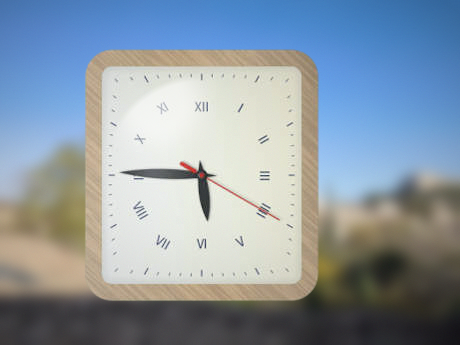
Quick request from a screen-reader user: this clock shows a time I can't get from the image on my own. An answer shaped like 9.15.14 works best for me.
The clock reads 5.45.20
